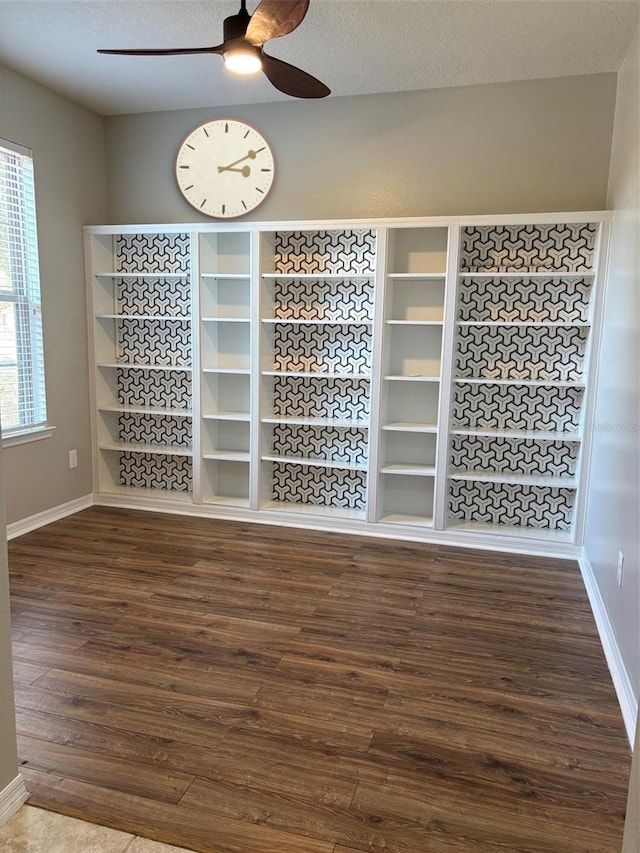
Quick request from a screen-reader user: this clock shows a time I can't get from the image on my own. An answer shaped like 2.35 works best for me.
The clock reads 3.10
